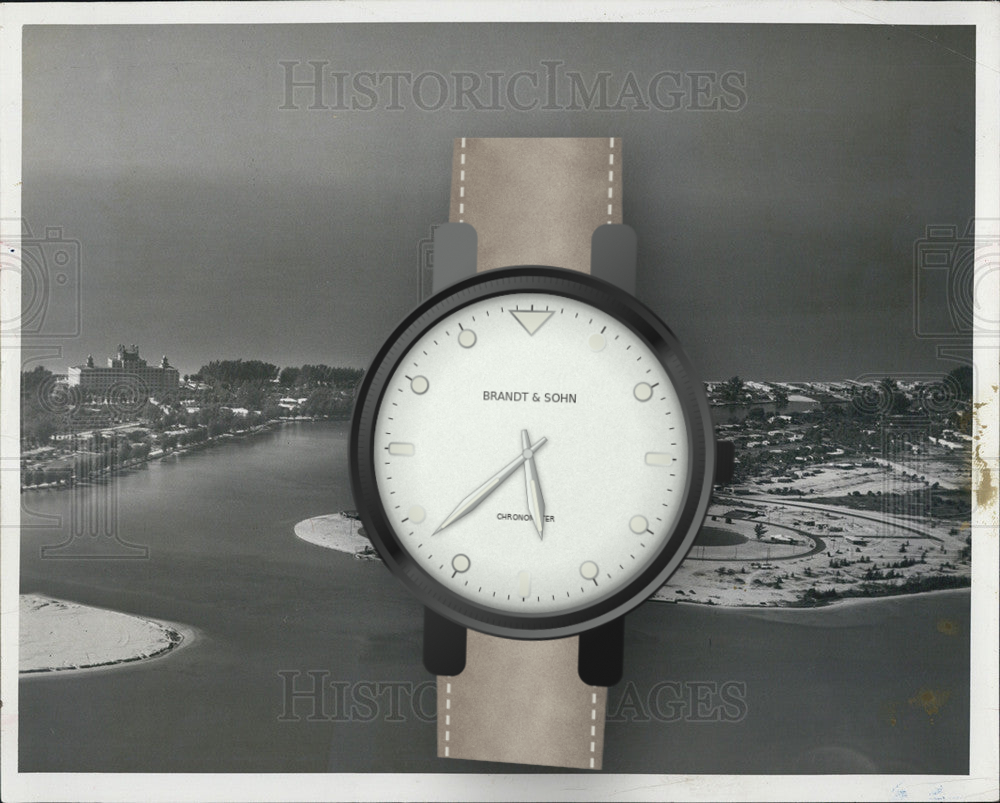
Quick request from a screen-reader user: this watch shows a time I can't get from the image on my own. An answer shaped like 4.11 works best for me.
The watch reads 5.38
